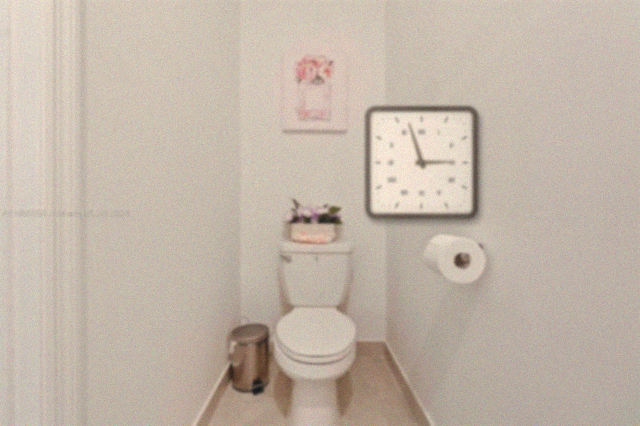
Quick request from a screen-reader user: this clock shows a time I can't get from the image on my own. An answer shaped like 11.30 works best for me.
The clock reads 2.57
